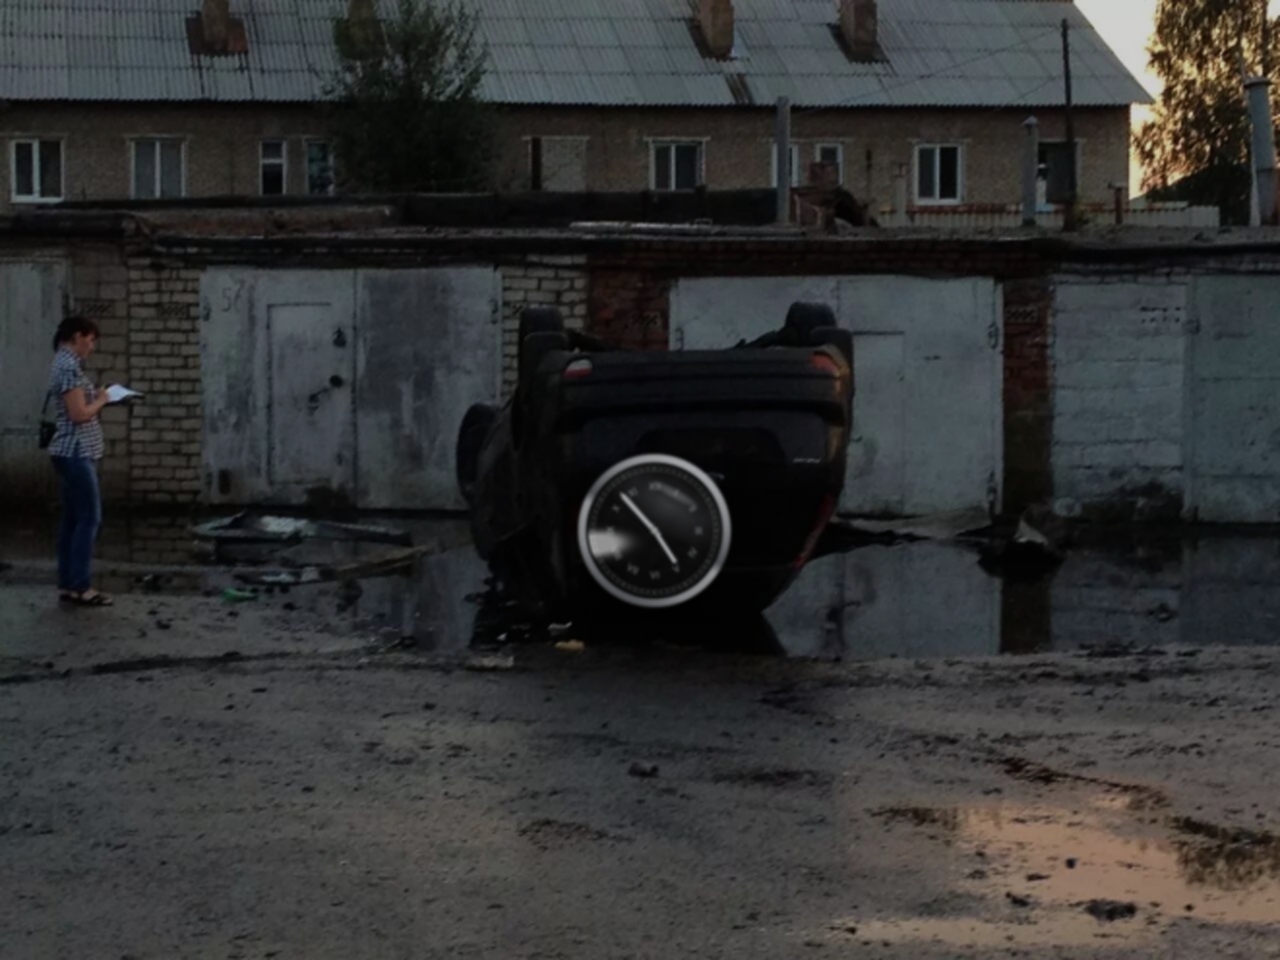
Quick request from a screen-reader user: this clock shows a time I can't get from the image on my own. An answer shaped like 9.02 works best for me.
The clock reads 4.53
